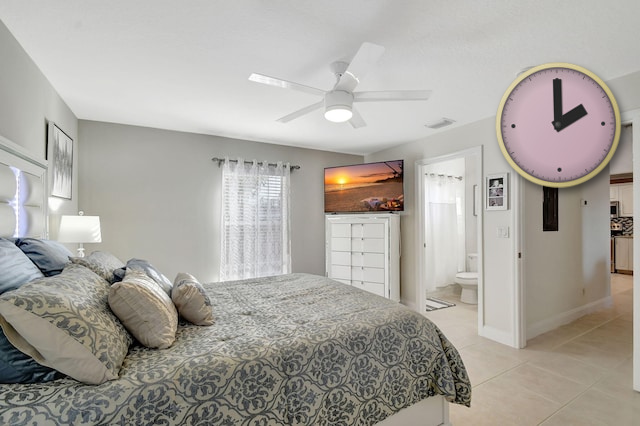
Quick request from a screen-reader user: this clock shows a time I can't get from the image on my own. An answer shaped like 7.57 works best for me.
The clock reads 2.00
